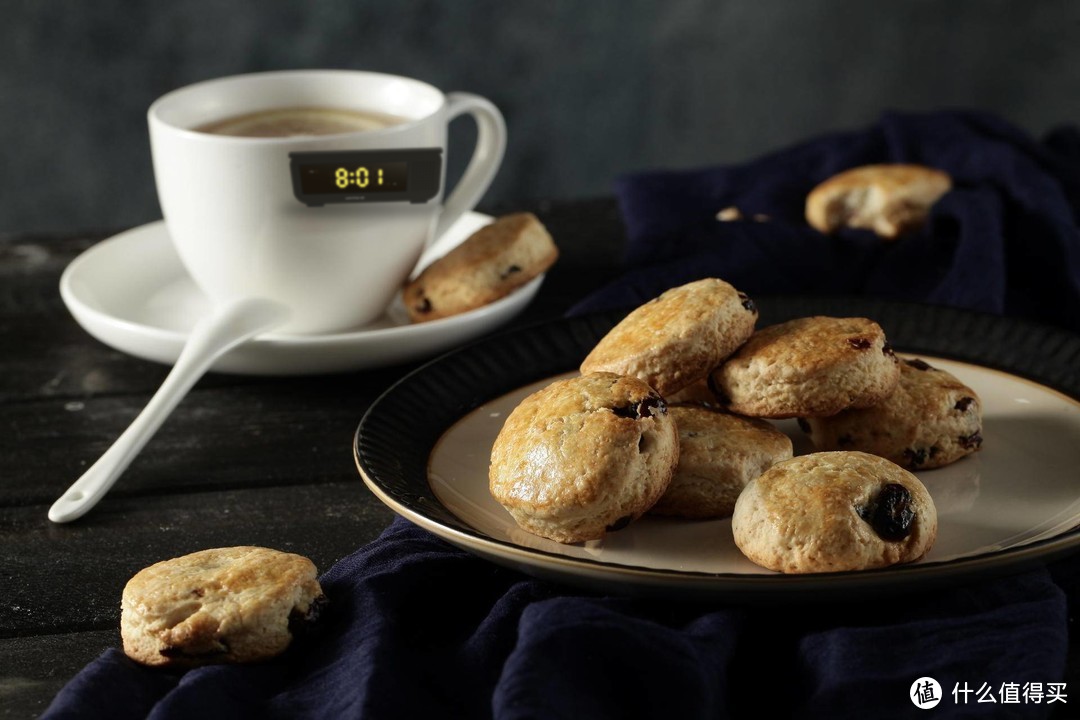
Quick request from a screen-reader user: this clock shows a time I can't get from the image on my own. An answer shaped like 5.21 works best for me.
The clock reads 8.01
